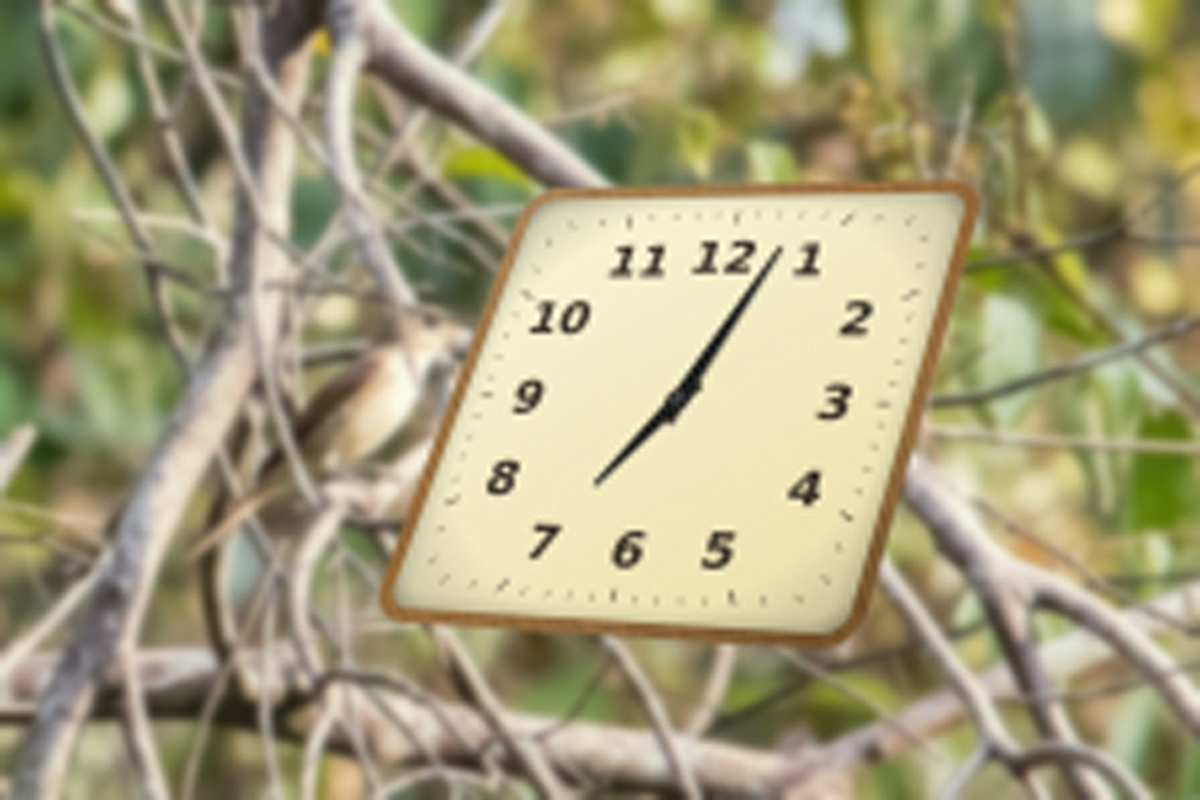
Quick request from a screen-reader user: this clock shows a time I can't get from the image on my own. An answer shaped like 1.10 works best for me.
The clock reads 7.03
